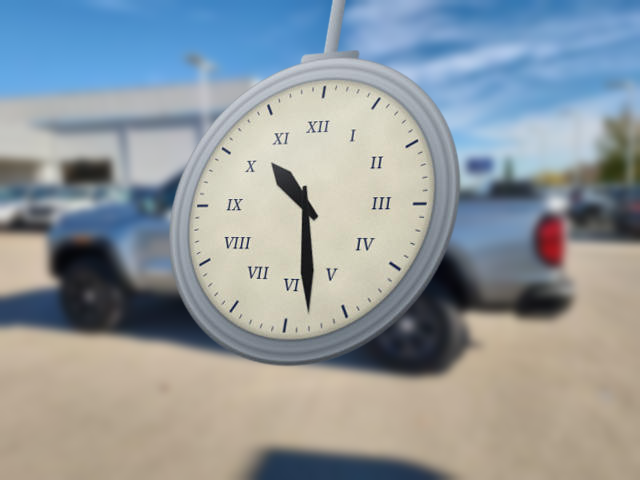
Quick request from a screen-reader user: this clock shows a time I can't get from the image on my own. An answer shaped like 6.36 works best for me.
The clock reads 10.28
